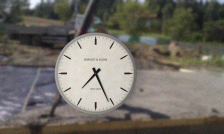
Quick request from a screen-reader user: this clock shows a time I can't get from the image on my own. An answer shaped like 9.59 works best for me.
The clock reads 7.26
